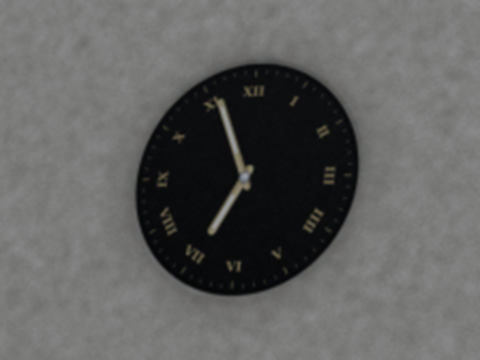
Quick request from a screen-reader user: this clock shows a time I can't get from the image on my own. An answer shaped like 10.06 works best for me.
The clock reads 6.56
